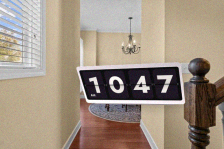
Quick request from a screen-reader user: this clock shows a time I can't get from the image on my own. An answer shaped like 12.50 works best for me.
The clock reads 10.47
